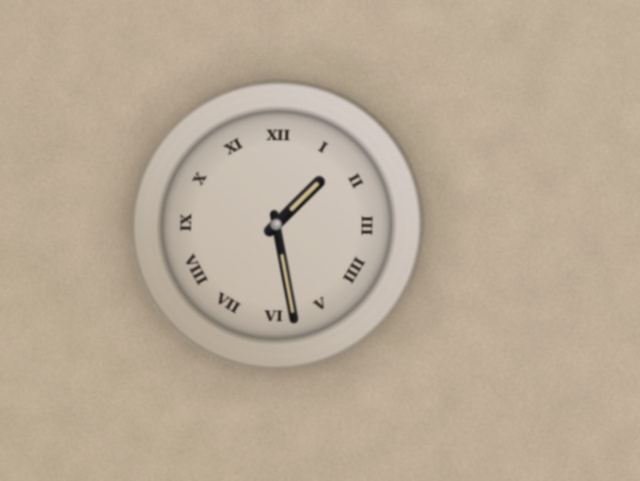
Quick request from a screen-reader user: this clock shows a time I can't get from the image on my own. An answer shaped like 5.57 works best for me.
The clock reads 1.28
